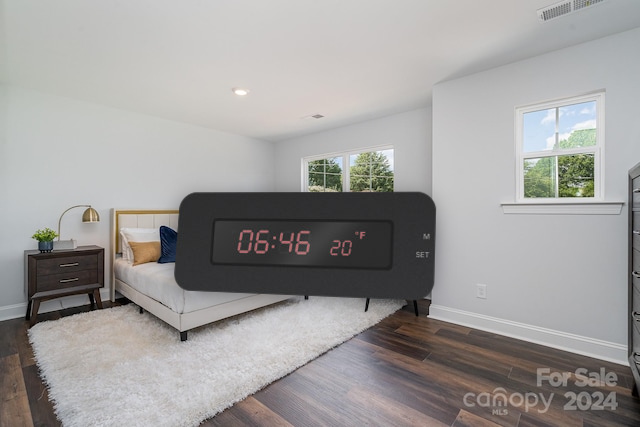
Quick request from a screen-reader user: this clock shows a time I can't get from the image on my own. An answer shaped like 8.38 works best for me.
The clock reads 6.46
